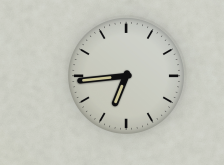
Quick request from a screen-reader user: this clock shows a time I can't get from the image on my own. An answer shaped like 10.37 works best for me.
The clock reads 6.44
